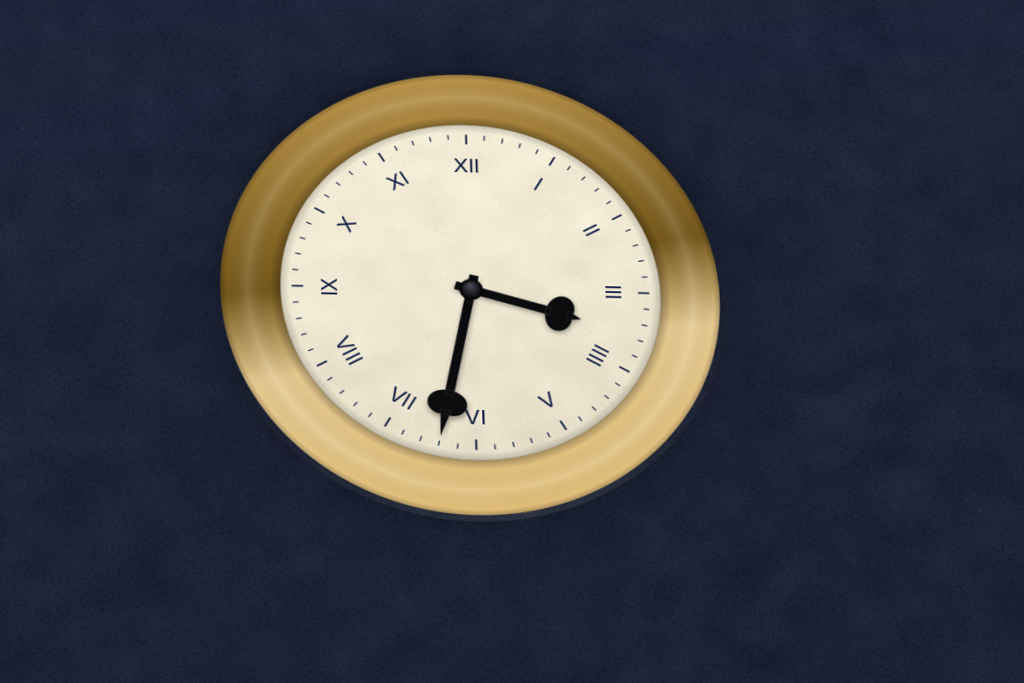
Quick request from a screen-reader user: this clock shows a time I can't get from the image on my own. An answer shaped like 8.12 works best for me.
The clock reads 3.32
